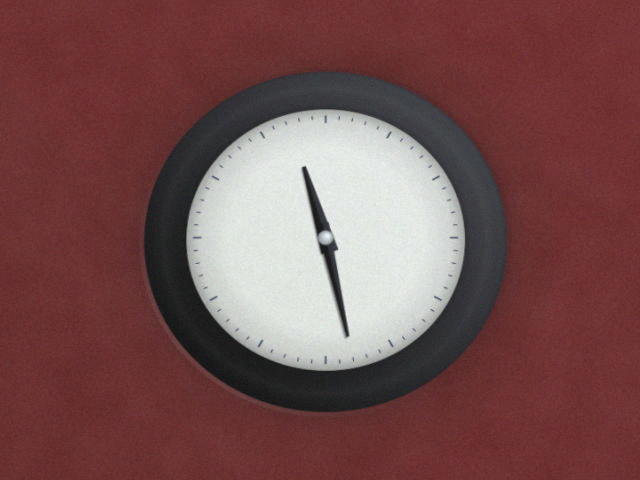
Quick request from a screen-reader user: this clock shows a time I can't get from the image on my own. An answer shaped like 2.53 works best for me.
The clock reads 11.28
